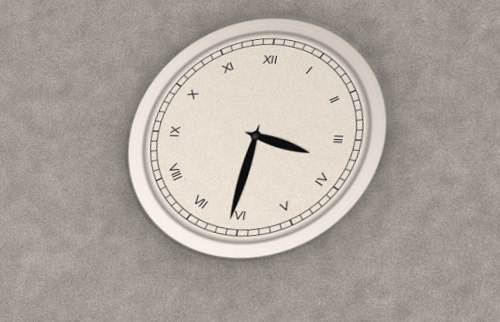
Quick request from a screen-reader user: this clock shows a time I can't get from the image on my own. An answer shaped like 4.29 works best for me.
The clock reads 3.31
